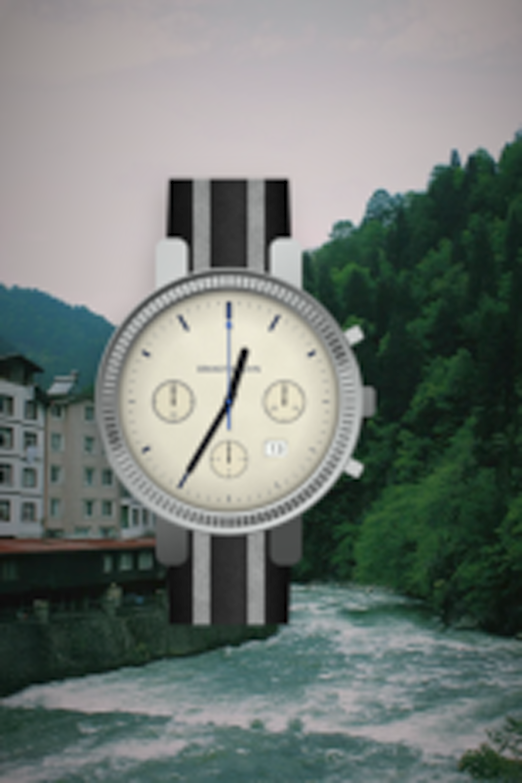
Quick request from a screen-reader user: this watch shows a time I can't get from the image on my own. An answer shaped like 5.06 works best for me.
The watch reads 12.35
